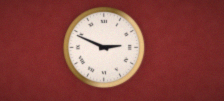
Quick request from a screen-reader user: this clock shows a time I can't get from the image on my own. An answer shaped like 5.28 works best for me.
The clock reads 2.49
